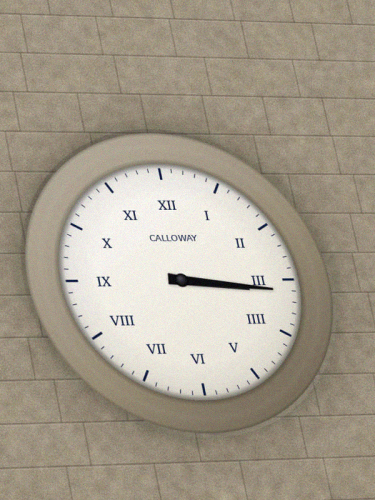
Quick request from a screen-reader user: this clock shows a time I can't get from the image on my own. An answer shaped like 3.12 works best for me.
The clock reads 3.16
